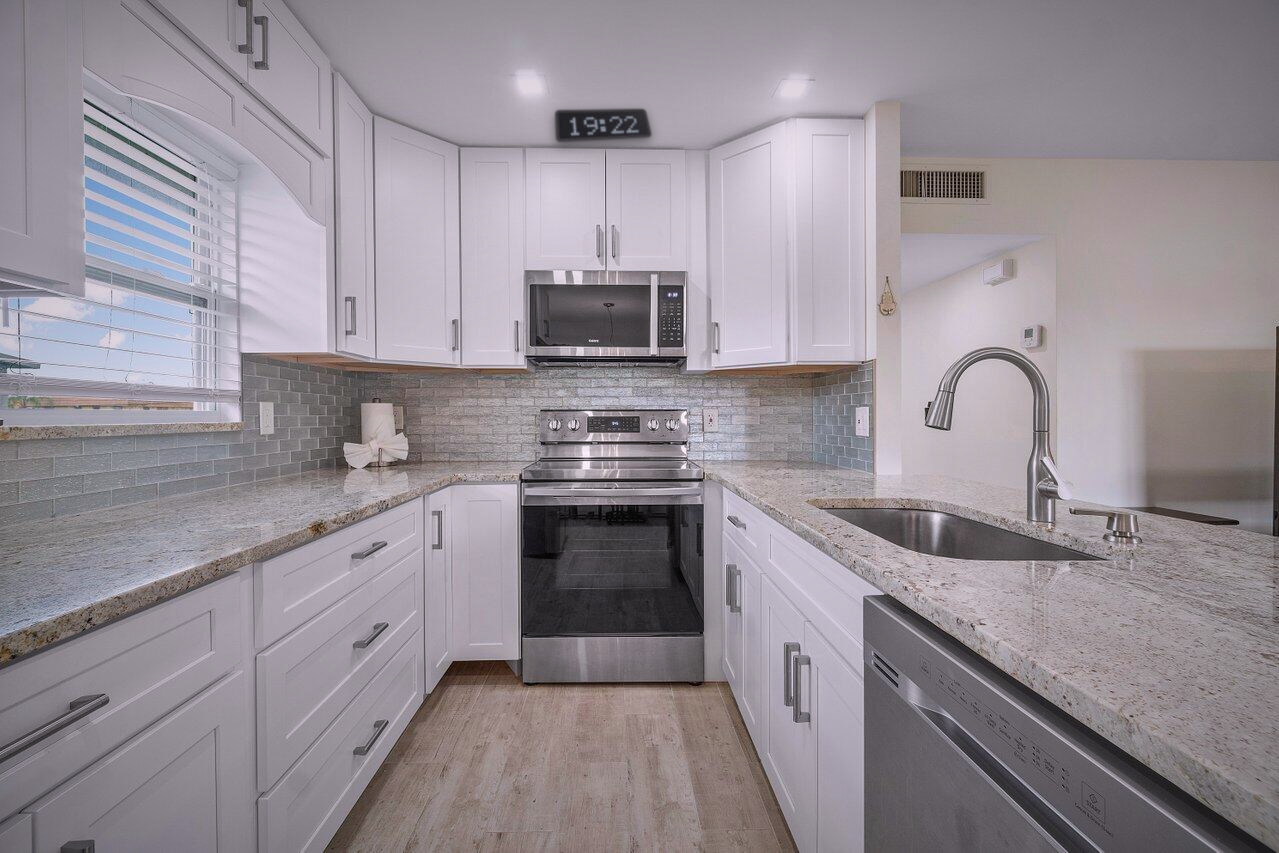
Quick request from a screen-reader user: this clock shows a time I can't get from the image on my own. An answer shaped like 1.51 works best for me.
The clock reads 19.22
